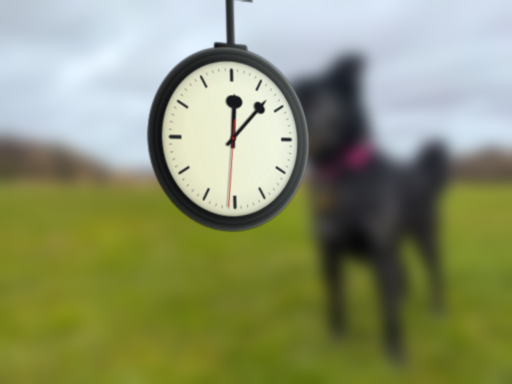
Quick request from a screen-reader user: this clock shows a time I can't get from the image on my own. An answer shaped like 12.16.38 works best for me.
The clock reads 12.07.31
